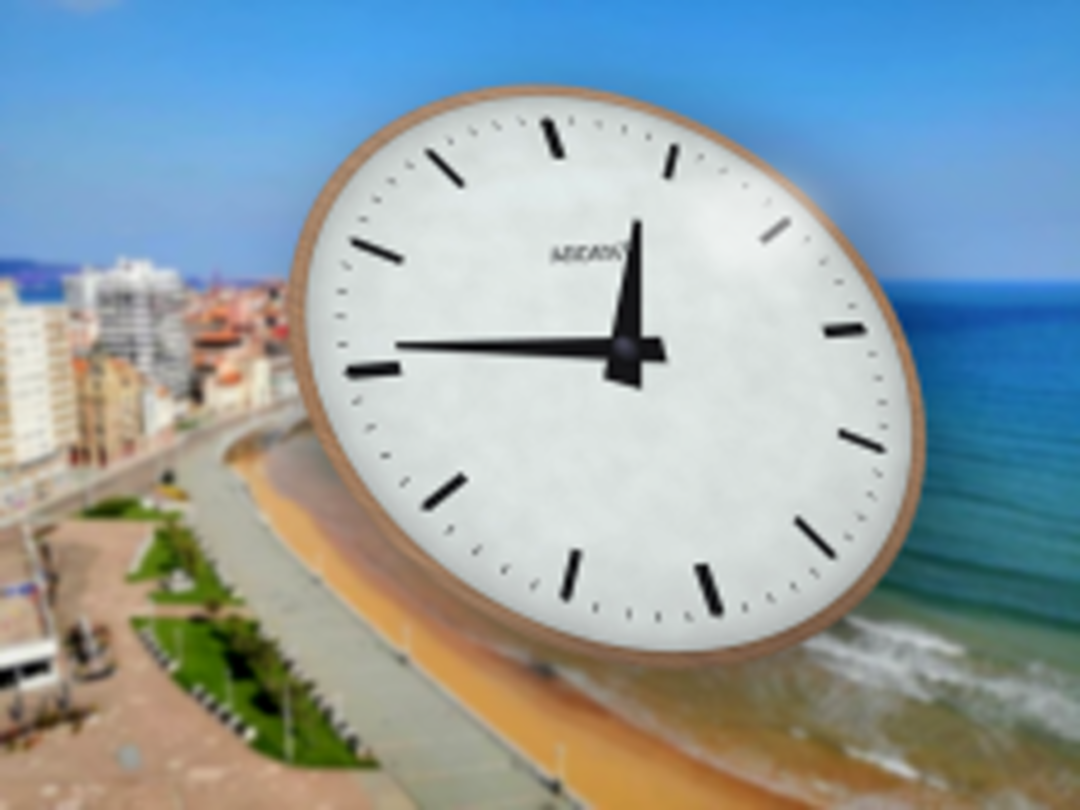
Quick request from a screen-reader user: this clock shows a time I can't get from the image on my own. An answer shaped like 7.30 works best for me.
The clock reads 12.46
